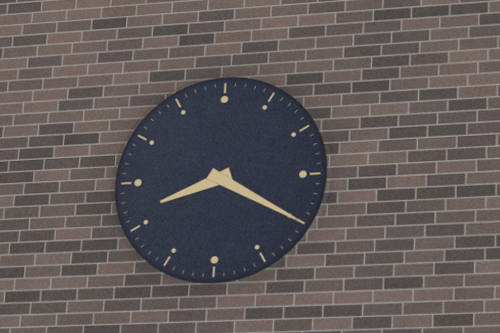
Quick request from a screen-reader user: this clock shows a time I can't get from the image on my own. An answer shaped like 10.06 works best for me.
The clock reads 8.20
